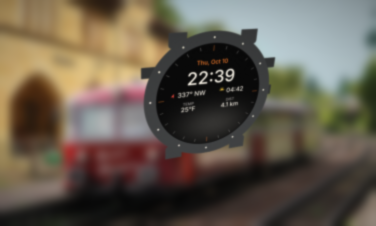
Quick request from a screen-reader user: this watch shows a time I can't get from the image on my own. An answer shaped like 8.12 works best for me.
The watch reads 22.39
